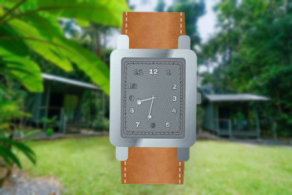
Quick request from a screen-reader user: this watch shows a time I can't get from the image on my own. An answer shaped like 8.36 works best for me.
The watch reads 8.32
